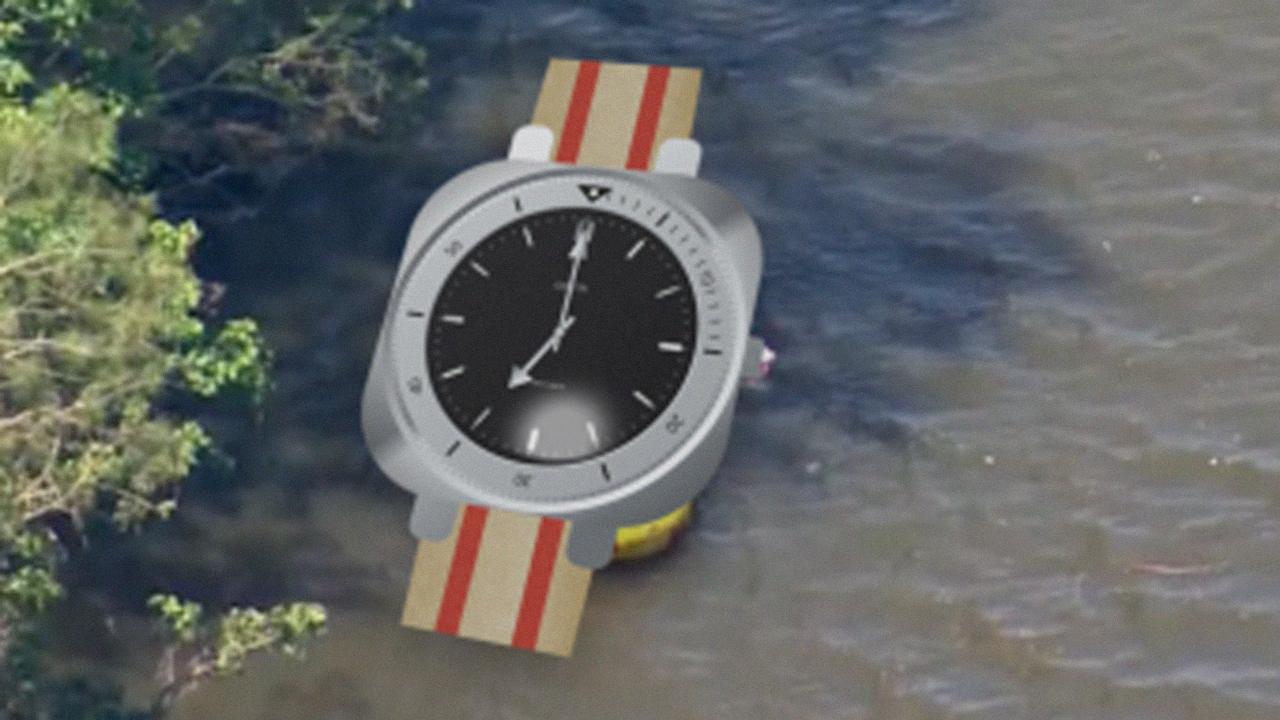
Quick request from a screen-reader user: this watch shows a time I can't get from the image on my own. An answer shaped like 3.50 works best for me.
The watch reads 7.00
